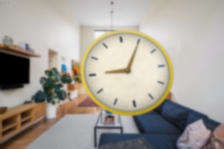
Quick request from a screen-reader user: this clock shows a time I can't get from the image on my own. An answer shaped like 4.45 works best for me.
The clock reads 9.05
